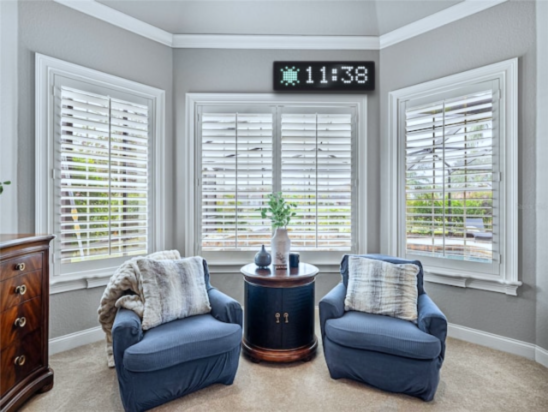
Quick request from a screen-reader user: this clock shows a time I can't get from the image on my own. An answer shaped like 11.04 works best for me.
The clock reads 11.38
